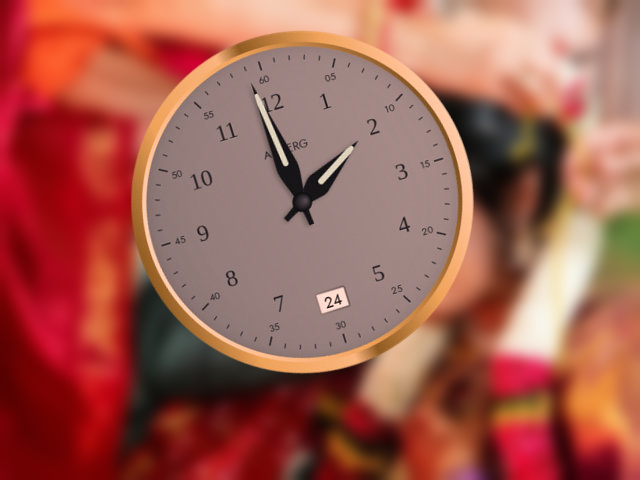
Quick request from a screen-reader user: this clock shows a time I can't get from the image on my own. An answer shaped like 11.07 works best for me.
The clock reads 1.59
